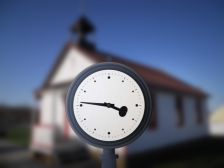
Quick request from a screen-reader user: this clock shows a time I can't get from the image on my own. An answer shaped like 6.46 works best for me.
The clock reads 3.46
